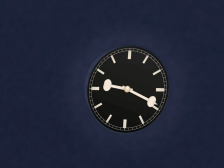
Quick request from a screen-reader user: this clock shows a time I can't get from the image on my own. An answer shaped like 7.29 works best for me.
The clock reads 9.19
